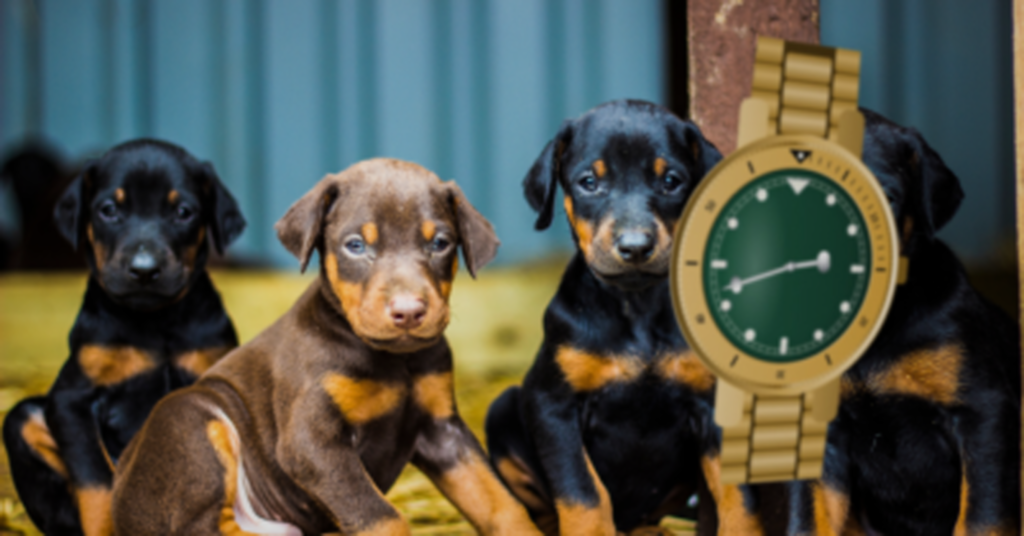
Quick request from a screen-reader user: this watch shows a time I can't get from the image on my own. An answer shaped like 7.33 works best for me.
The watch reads 2.42
